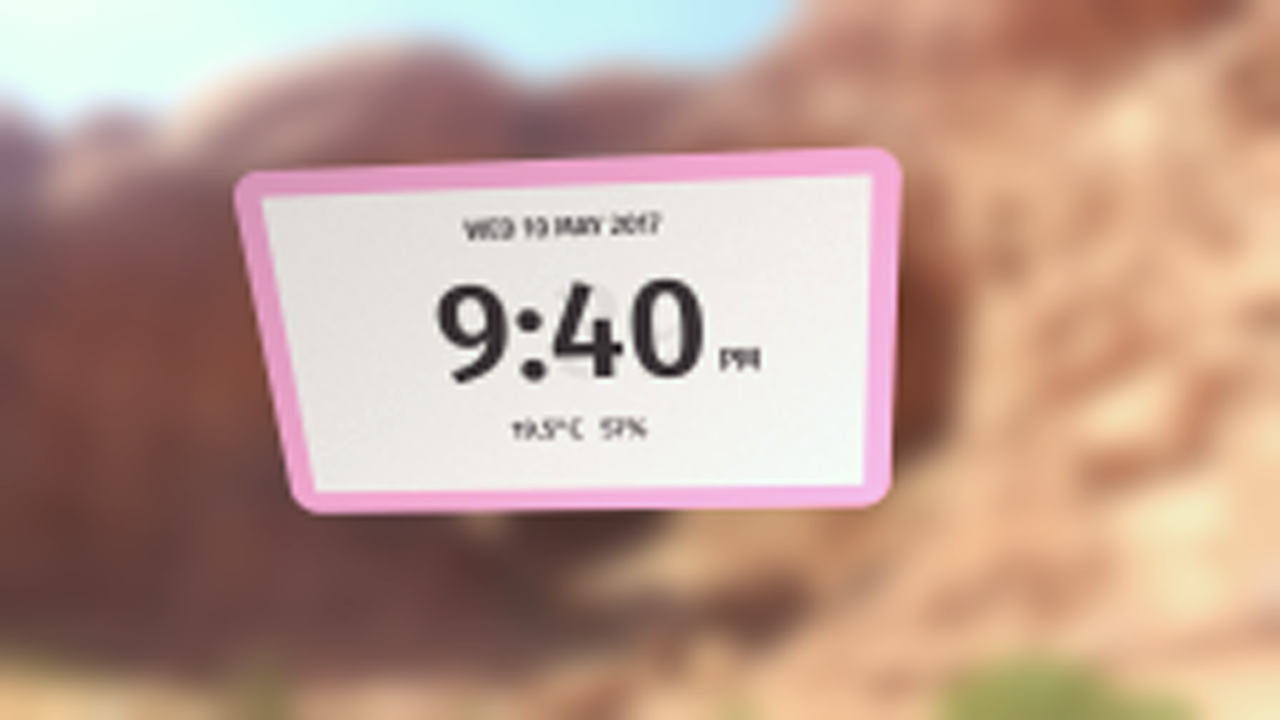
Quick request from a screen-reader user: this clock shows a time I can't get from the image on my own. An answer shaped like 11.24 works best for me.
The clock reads 9.40
